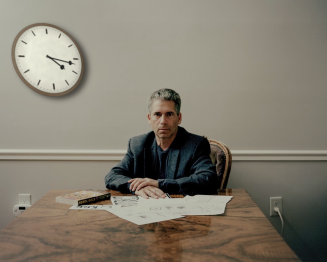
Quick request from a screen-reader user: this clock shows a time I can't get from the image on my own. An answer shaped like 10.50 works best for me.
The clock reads 4.17
